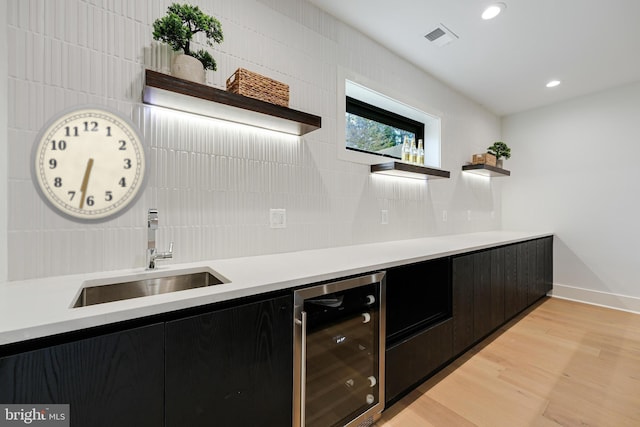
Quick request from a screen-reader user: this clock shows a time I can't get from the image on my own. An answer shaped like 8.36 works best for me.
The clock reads 6.32
